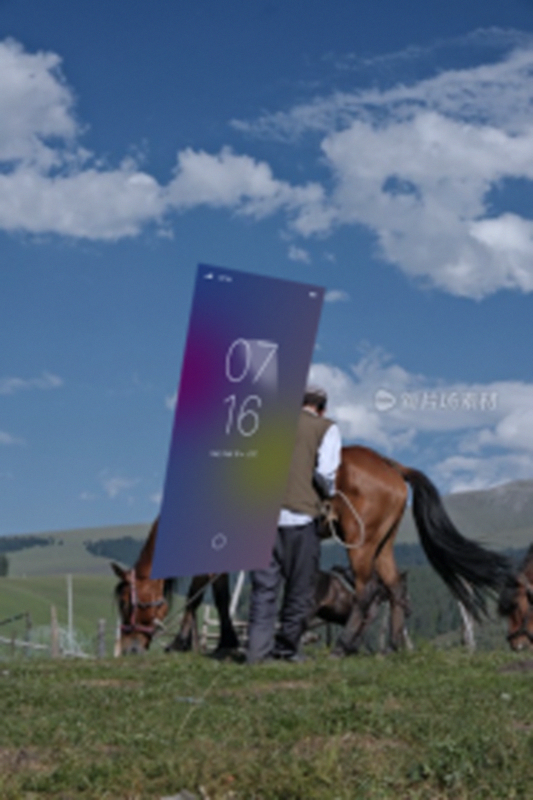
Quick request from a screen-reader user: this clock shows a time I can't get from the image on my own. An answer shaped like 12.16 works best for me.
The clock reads 7.16
